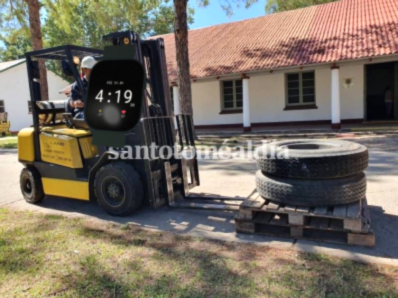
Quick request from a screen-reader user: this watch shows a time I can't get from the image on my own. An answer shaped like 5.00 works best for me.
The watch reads 4.19
